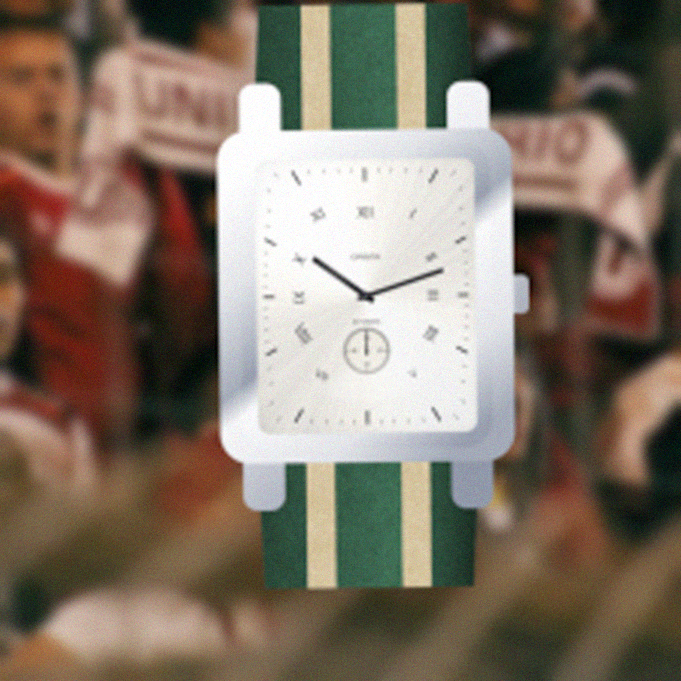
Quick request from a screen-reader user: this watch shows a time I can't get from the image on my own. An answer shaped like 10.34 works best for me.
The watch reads 10.12
